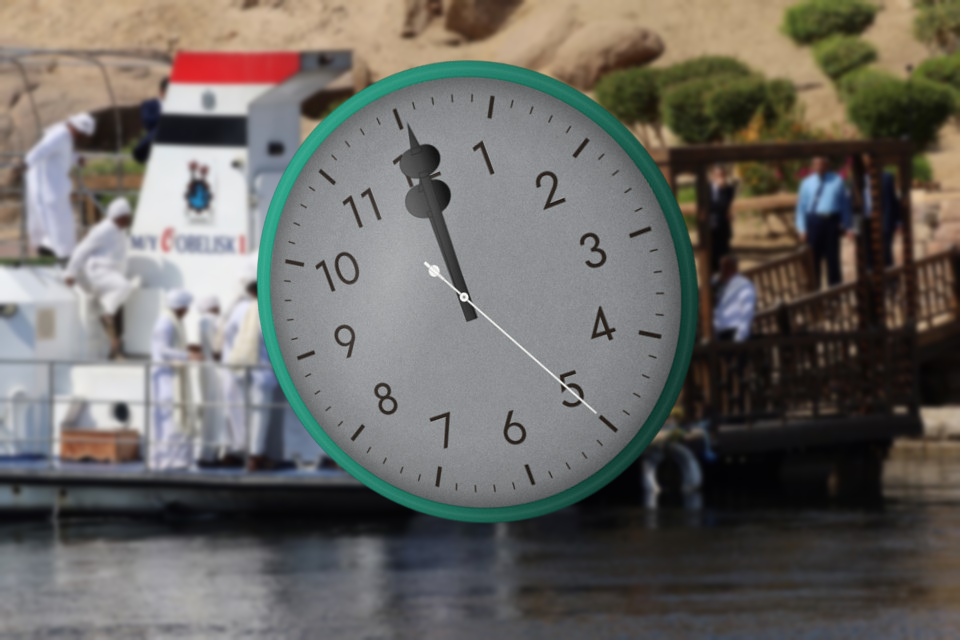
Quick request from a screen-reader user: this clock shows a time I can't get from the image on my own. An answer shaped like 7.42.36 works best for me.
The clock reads 12.00.25
